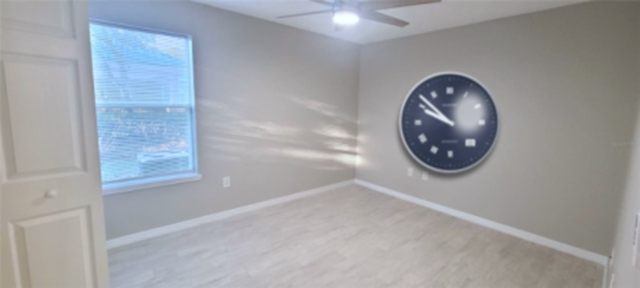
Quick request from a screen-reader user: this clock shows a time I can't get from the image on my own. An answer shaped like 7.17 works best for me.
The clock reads 9.52
